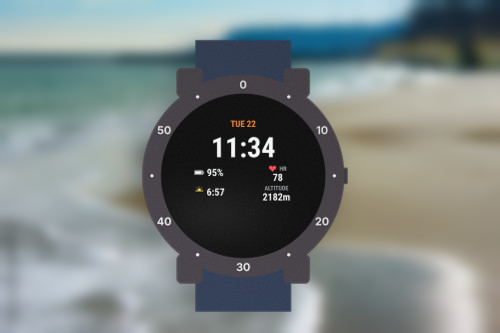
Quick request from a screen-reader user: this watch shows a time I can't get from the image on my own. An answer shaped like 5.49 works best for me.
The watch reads 11.34
